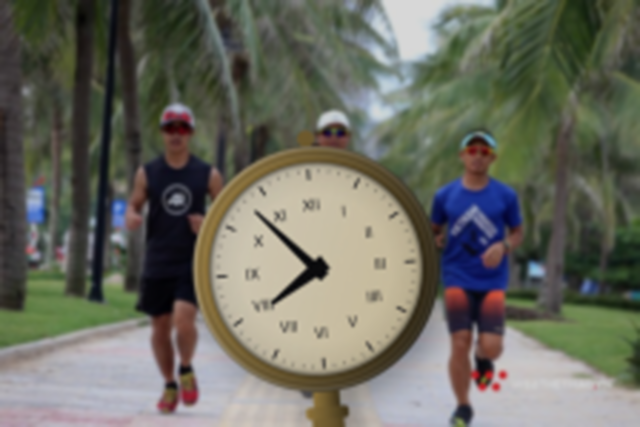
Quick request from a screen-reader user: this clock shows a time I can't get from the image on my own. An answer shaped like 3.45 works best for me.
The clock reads 7.53
